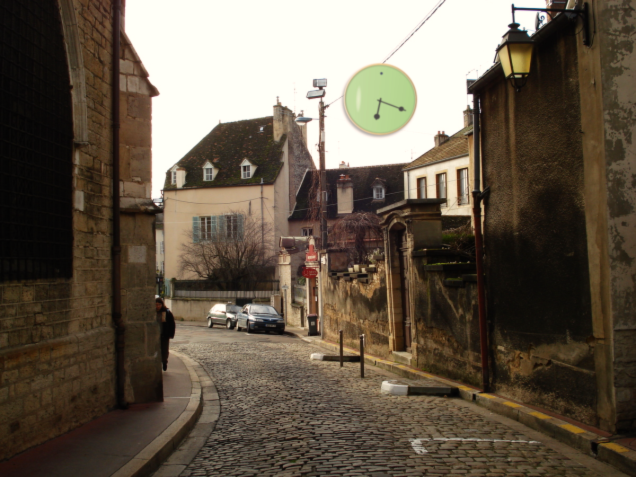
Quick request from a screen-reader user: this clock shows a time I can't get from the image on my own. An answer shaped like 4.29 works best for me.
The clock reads 6.18
